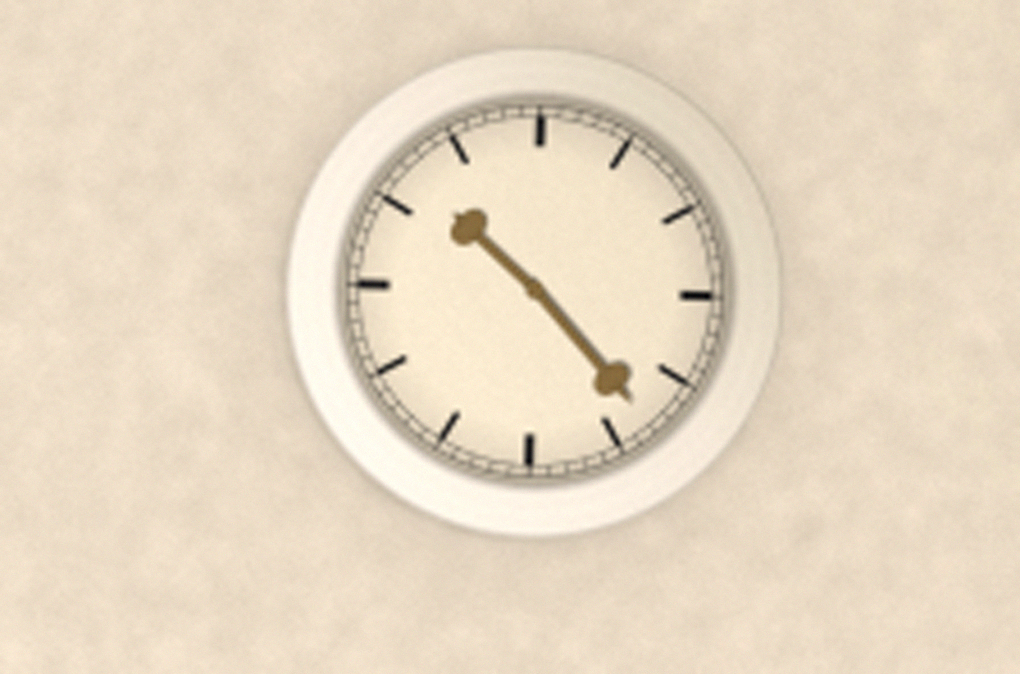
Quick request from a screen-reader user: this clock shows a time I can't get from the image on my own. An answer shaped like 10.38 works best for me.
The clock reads 10.23
